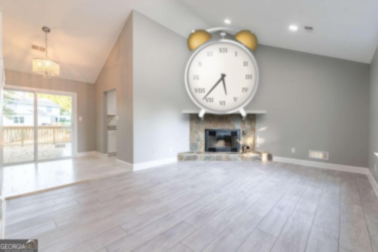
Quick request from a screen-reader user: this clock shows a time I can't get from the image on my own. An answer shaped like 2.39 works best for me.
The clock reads 5.37
